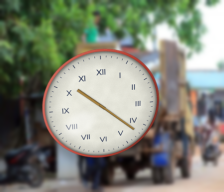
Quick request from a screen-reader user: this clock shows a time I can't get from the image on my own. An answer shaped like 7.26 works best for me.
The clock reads 10.22
